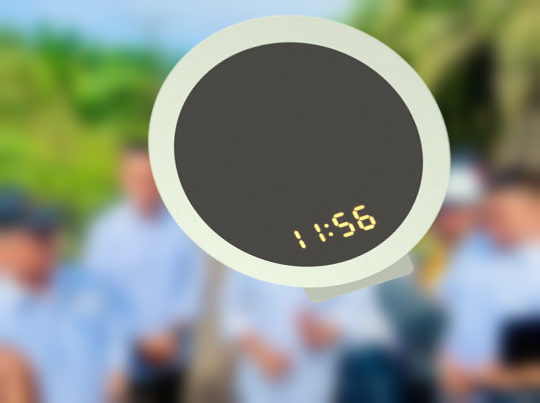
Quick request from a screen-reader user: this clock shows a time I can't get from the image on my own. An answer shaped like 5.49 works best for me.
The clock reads 11.56
